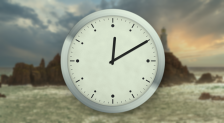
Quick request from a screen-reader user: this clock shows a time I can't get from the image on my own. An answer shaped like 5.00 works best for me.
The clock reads 12.10
